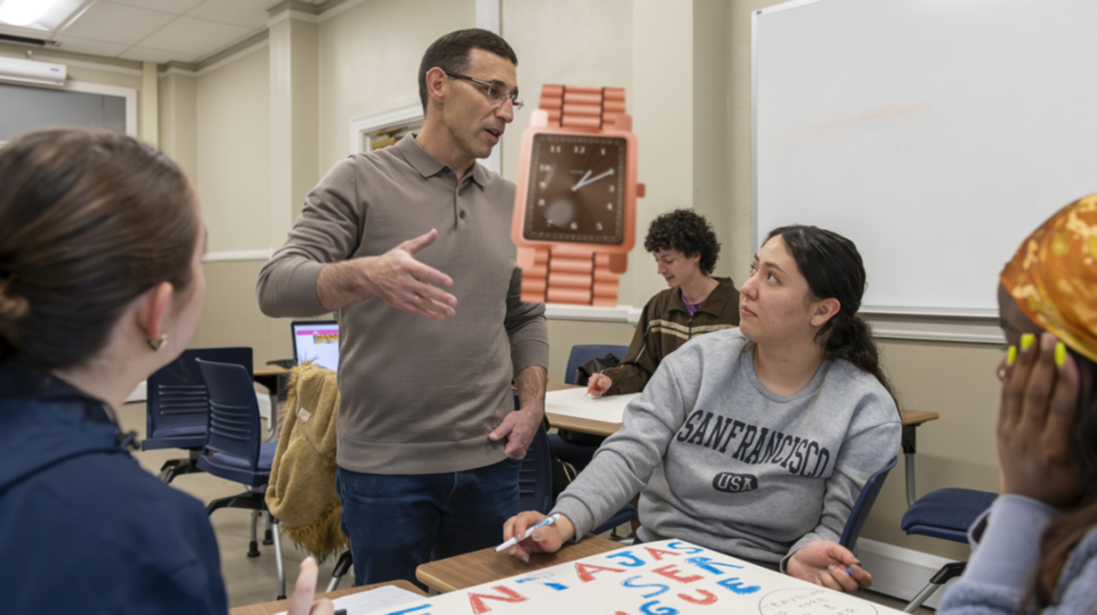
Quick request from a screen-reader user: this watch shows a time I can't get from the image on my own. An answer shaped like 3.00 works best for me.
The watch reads 1.10
